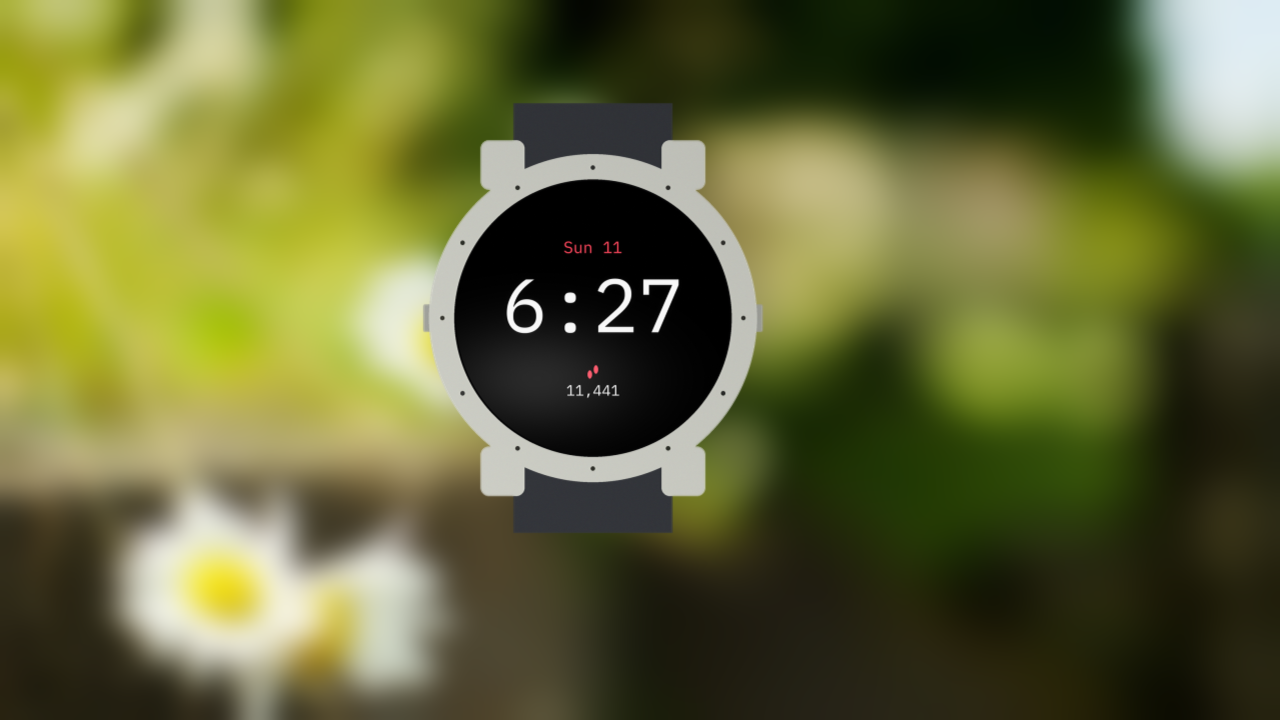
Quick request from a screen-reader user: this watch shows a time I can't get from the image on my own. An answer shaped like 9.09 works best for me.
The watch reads 6.27
